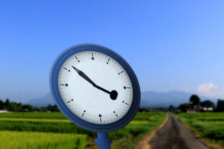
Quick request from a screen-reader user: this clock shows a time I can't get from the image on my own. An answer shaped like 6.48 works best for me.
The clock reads 3.52
